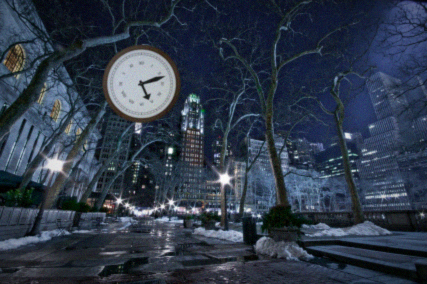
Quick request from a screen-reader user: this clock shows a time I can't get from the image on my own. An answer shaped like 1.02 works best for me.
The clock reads 5.12
